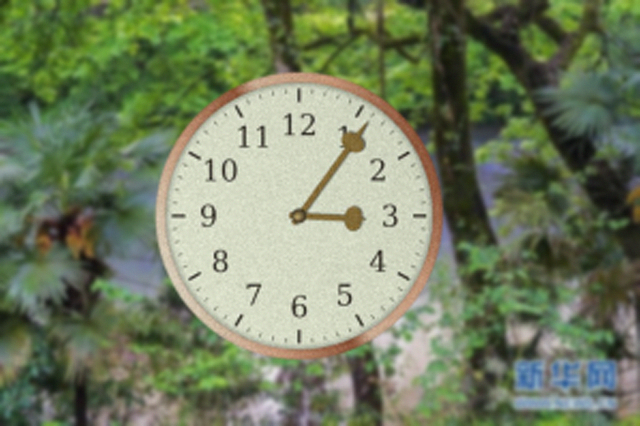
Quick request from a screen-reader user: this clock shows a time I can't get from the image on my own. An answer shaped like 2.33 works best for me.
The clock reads 3.06
